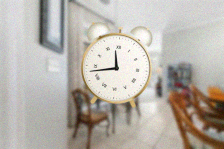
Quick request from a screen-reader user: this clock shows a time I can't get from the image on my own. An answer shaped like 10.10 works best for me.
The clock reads 11.43
